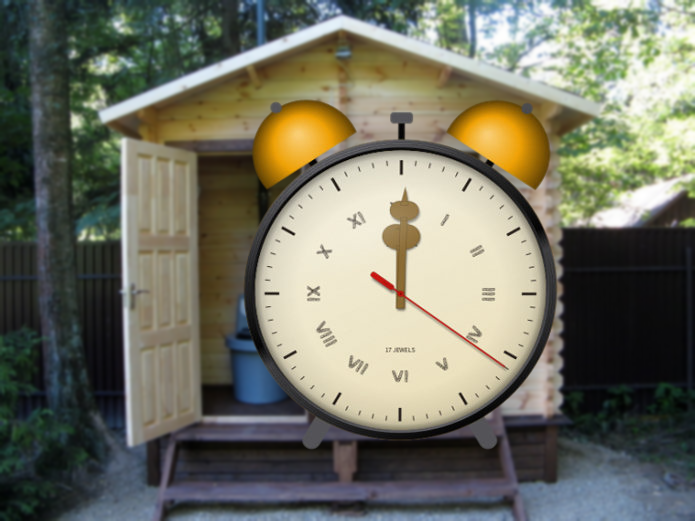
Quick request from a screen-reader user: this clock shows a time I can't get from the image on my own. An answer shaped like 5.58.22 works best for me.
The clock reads 12.00.21
